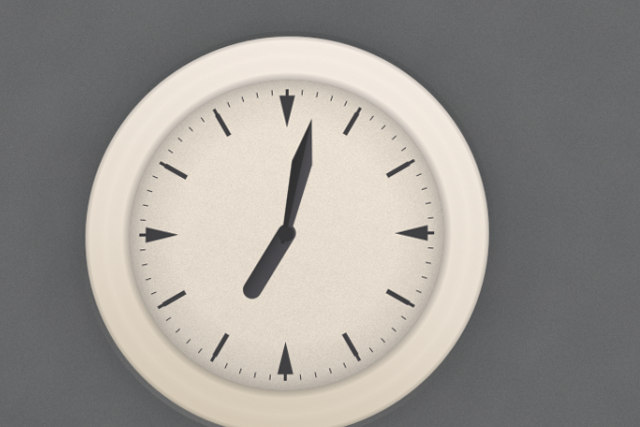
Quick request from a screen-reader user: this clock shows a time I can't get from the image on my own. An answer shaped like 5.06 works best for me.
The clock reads 7.02
